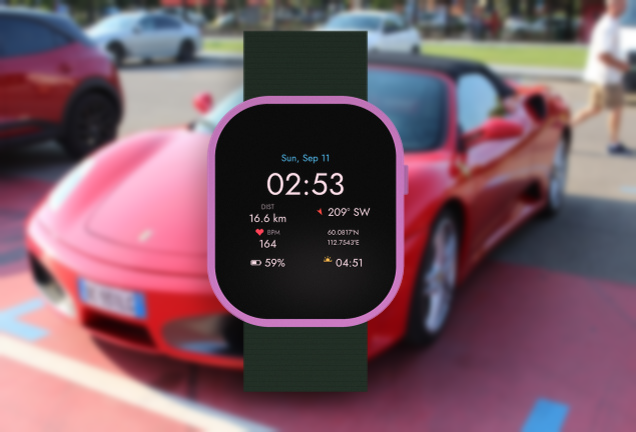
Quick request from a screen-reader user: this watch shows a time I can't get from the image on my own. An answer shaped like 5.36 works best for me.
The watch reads 2.53
